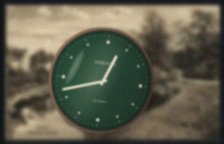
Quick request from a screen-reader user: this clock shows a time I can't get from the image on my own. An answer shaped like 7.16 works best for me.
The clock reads 12.42
